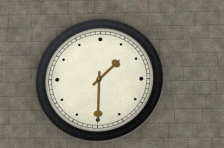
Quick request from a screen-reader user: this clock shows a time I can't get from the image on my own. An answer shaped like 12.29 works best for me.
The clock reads 1.30
